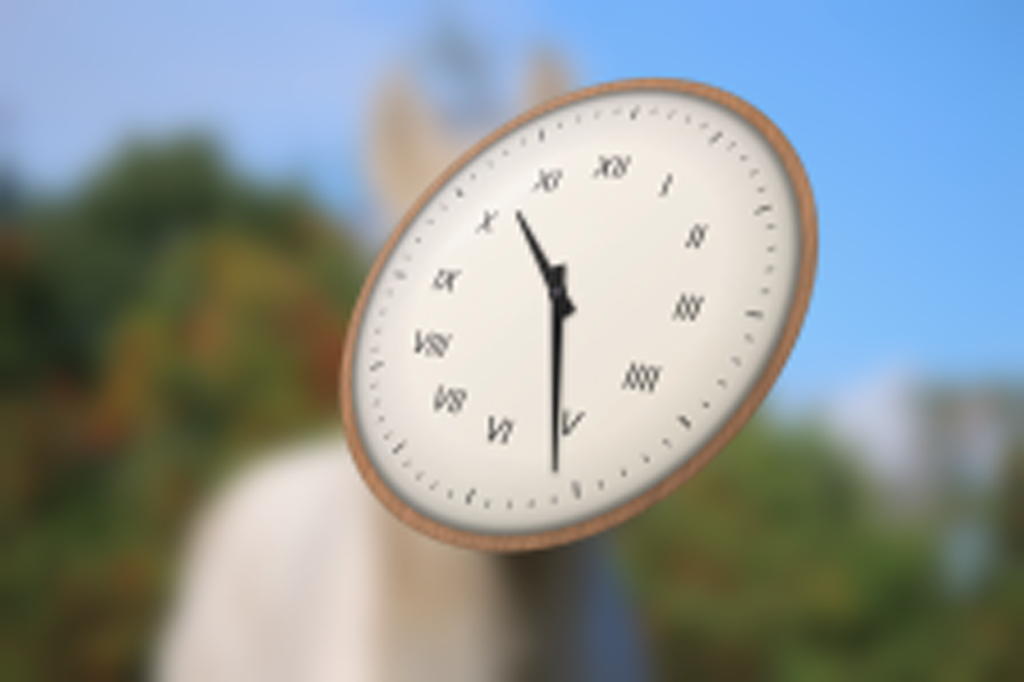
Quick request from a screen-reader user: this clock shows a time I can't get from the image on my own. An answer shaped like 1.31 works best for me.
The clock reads 10.26
